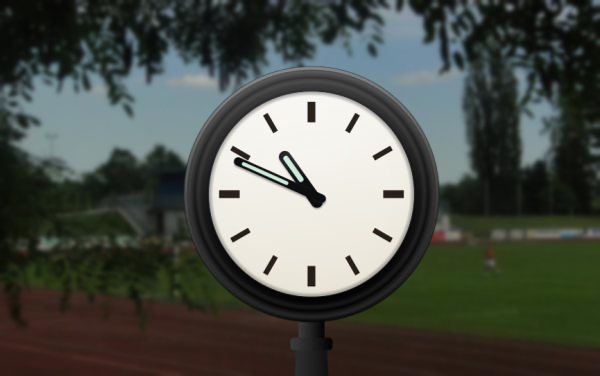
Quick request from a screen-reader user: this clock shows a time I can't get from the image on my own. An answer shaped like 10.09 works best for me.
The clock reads 10.49
